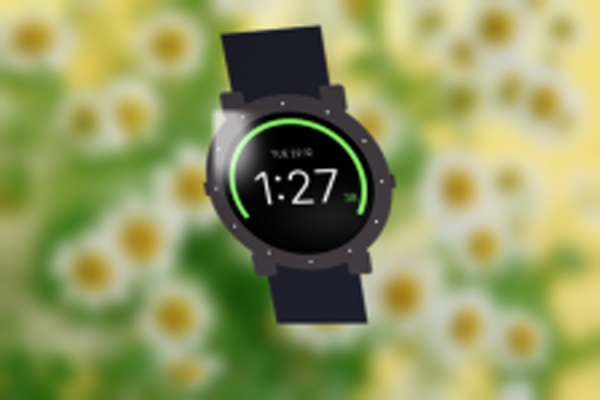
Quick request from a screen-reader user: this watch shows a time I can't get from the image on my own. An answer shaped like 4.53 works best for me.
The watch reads 1.27
